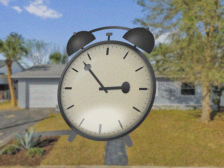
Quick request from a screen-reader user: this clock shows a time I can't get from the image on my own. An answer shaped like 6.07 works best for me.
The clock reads 2.53
